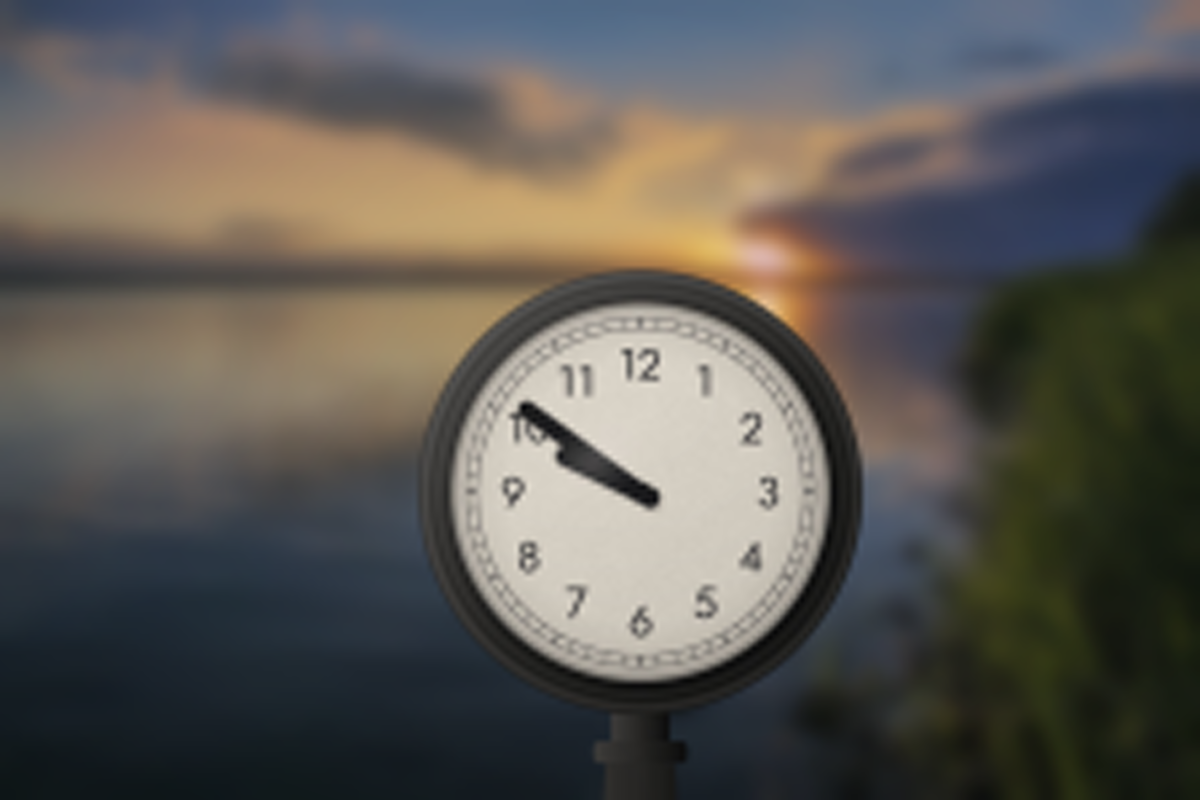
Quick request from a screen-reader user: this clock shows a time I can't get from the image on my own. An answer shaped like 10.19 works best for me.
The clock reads 9.51
